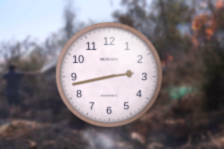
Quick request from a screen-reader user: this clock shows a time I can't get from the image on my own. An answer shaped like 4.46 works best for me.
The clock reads 2.43
